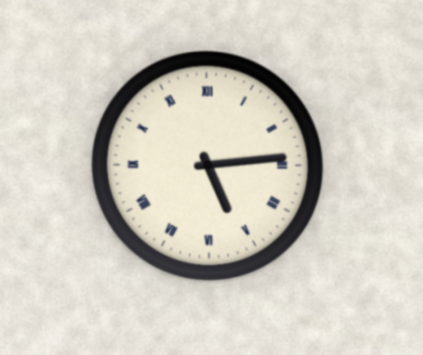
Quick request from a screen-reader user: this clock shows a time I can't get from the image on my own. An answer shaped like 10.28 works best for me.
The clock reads 5.14
